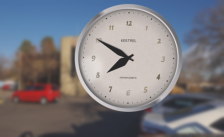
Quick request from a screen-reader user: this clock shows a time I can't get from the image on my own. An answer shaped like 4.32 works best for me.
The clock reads 7.50
